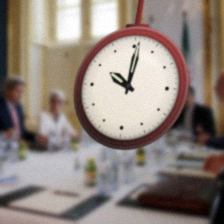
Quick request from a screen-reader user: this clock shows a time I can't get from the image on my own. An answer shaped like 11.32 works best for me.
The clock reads 10.01
